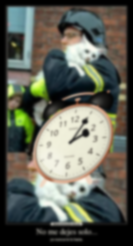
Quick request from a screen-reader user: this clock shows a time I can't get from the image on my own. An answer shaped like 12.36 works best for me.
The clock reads 2.05
